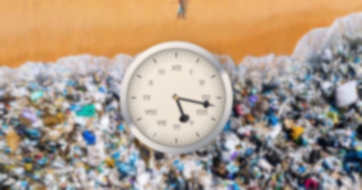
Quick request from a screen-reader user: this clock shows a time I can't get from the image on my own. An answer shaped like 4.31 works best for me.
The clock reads 5.17
